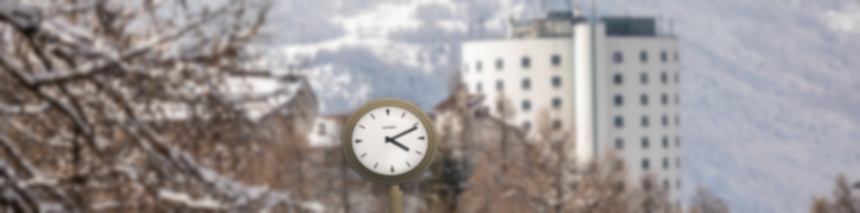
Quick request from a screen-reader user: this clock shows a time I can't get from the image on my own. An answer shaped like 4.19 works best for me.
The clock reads 4.11
